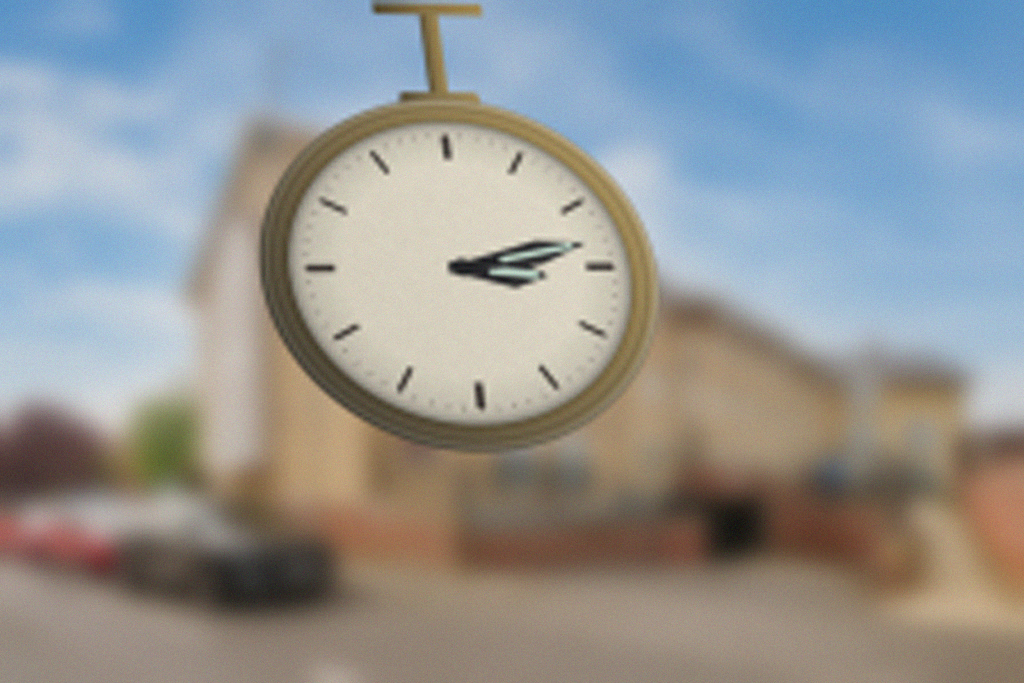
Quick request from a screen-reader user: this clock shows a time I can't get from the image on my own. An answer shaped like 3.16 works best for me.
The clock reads 3.13
